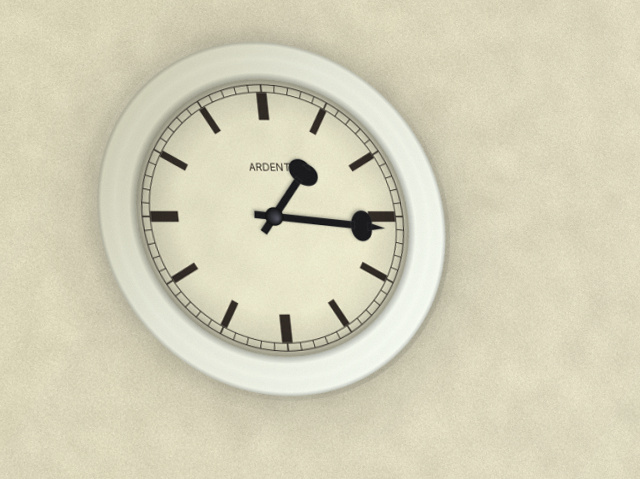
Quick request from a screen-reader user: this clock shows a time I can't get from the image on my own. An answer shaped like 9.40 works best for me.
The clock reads 1.16
